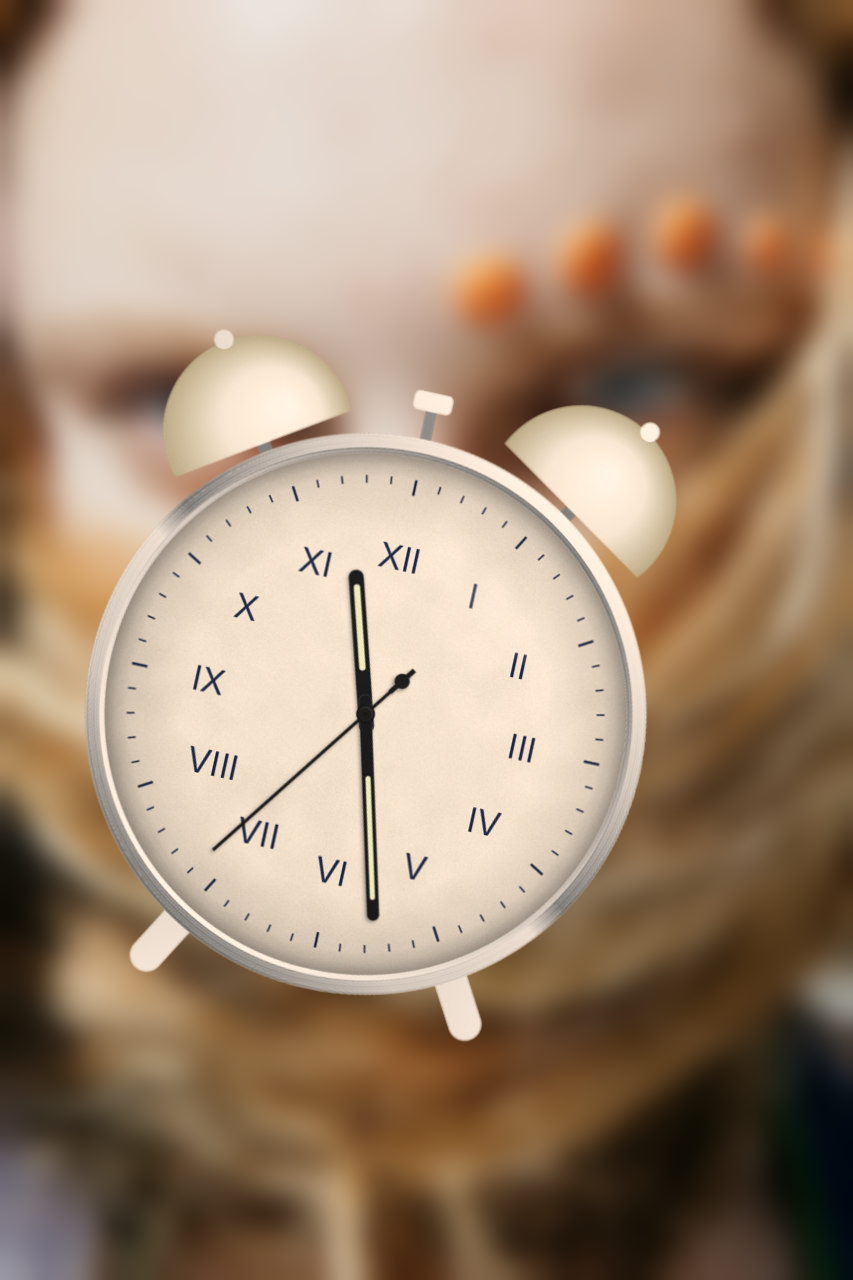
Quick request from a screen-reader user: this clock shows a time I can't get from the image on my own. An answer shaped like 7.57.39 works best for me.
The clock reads 11.27.36
